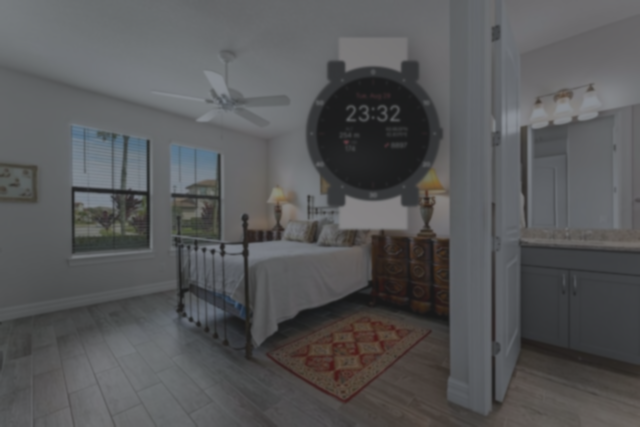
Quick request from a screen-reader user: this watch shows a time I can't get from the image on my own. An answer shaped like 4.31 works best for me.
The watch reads 23.32
